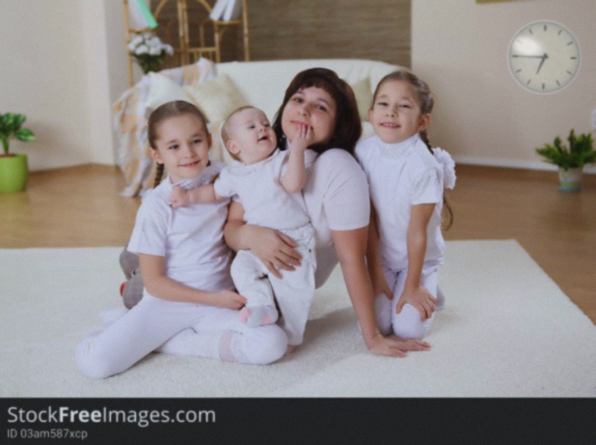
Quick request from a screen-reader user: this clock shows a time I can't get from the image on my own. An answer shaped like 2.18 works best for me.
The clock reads 6.45
